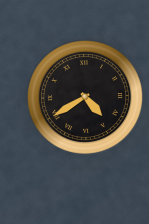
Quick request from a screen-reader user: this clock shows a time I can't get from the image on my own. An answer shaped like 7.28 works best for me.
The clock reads 4.40
